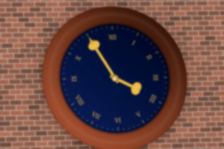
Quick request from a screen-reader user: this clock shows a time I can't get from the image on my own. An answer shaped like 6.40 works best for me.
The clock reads 3.55
